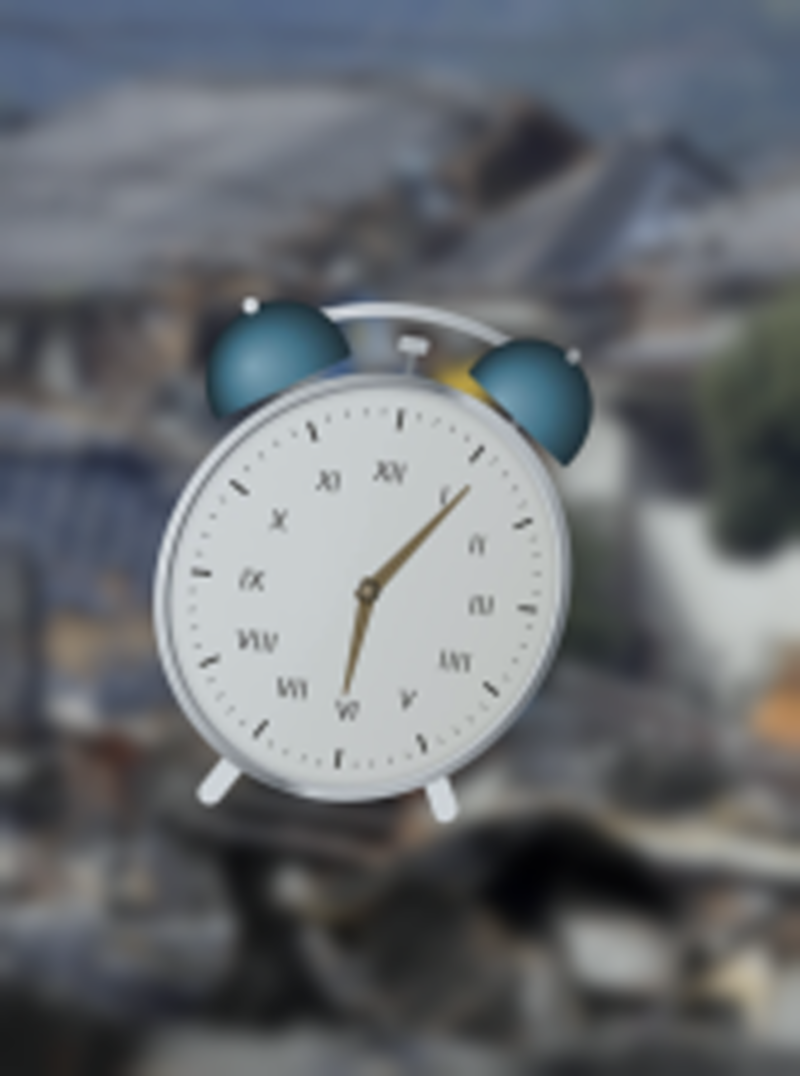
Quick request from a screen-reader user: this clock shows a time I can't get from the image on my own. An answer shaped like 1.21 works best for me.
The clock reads 6.06
